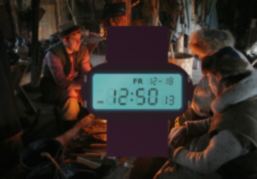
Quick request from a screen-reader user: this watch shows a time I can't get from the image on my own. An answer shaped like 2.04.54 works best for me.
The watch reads 12.50.13
